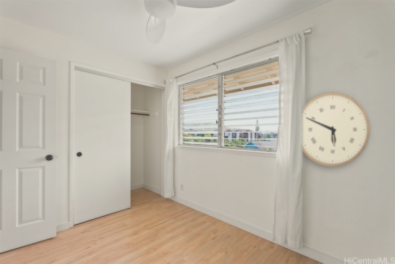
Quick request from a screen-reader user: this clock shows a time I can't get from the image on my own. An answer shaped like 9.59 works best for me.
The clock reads 5.49
